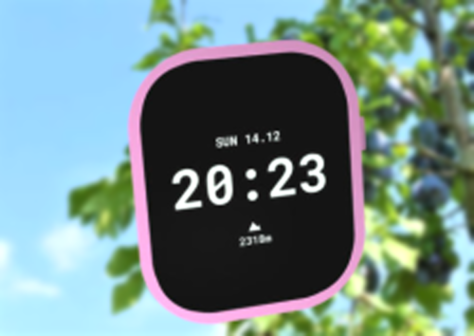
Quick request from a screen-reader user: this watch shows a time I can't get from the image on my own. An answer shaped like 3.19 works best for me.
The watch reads 20.23
